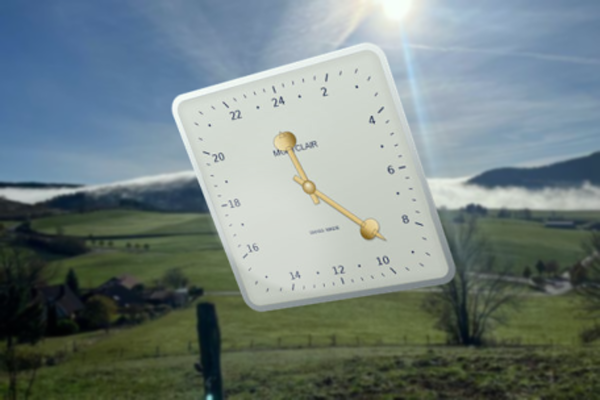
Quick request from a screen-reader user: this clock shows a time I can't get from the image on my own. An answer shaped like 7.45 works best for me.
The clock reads 23.23
